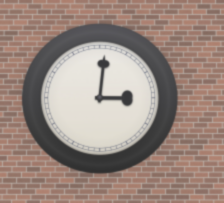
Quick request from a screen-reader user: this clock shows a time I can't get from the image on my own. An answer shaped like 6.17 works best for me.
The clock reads 3.01
